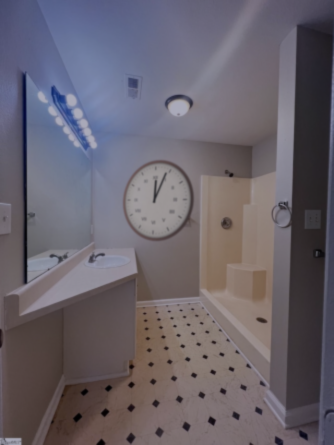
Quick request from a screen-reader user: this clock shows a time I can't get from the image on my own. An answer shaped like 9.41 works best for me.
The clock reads 12.04
